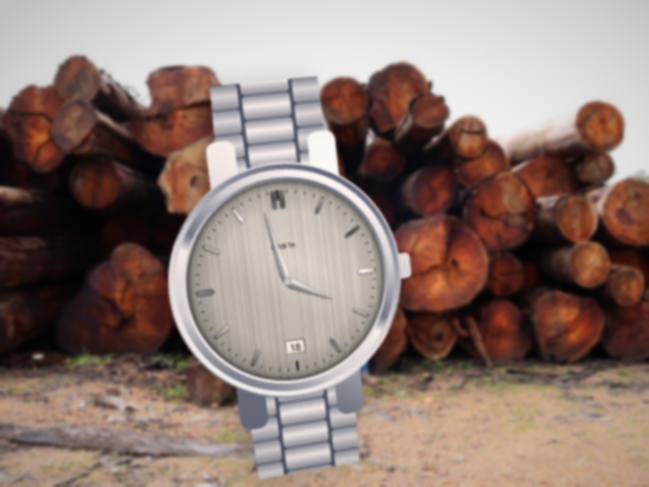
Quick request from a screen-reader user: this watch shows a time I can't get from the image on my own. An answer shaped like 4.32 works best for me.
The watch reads 3.58
